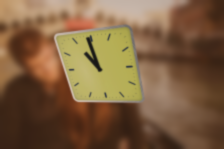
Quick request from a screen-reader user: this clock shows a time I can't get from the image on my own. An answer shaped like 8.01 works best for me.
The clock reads 10.59
